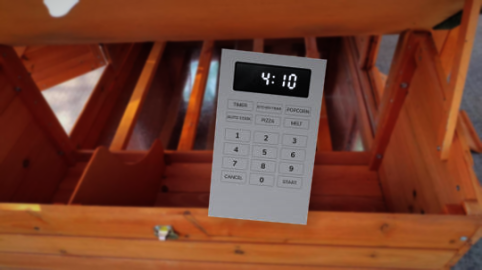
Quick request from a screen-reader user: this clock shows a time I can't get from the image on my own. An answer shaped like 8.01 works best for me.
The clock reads 4.10
